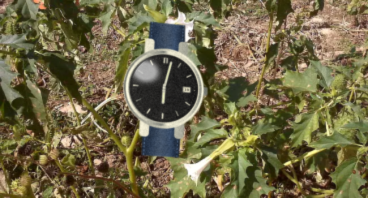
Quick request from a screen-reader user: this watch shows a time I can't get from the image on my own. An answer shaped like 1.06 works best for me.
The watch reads 6.02
